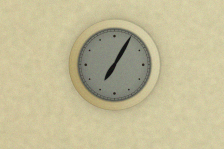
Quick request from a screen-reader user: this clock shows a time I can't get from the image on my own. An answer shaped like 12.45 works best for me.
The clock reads 7.05
